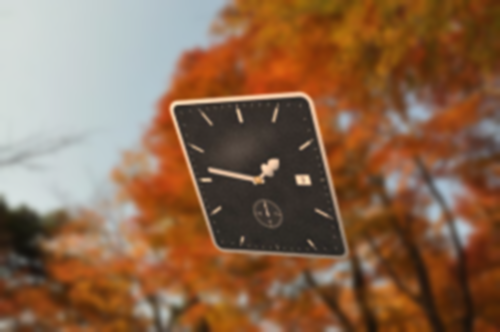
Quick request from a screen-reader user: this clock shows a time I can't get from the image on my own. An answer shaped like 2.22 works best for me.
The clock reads 1.47
